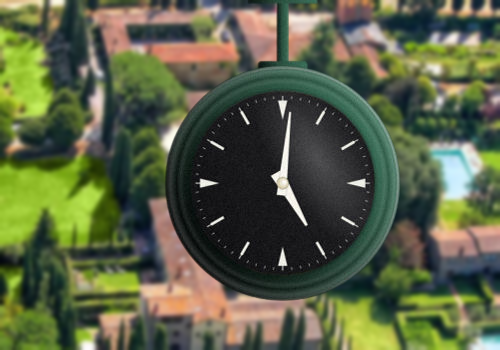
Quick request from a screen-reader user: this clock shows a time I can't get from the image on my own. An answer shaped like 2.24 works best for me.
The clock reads 5.01
